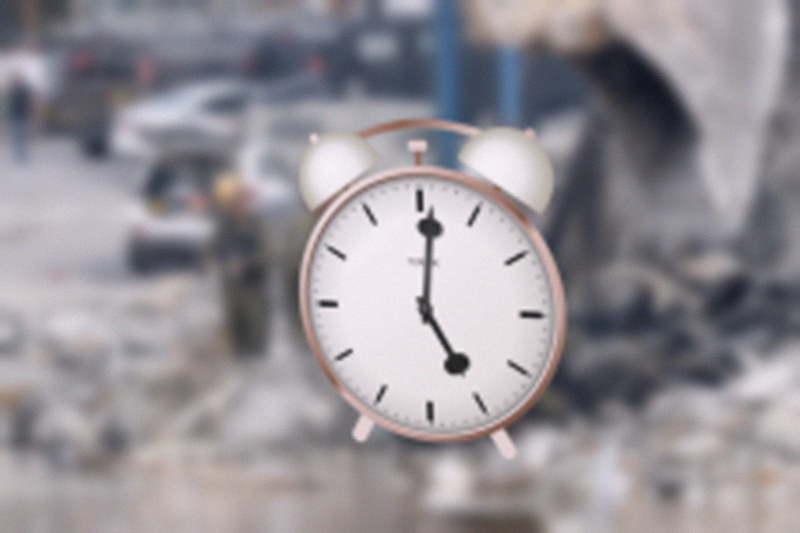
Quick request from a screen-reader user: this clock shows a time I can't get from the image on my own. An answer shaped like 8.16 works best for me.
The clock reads 5.01
